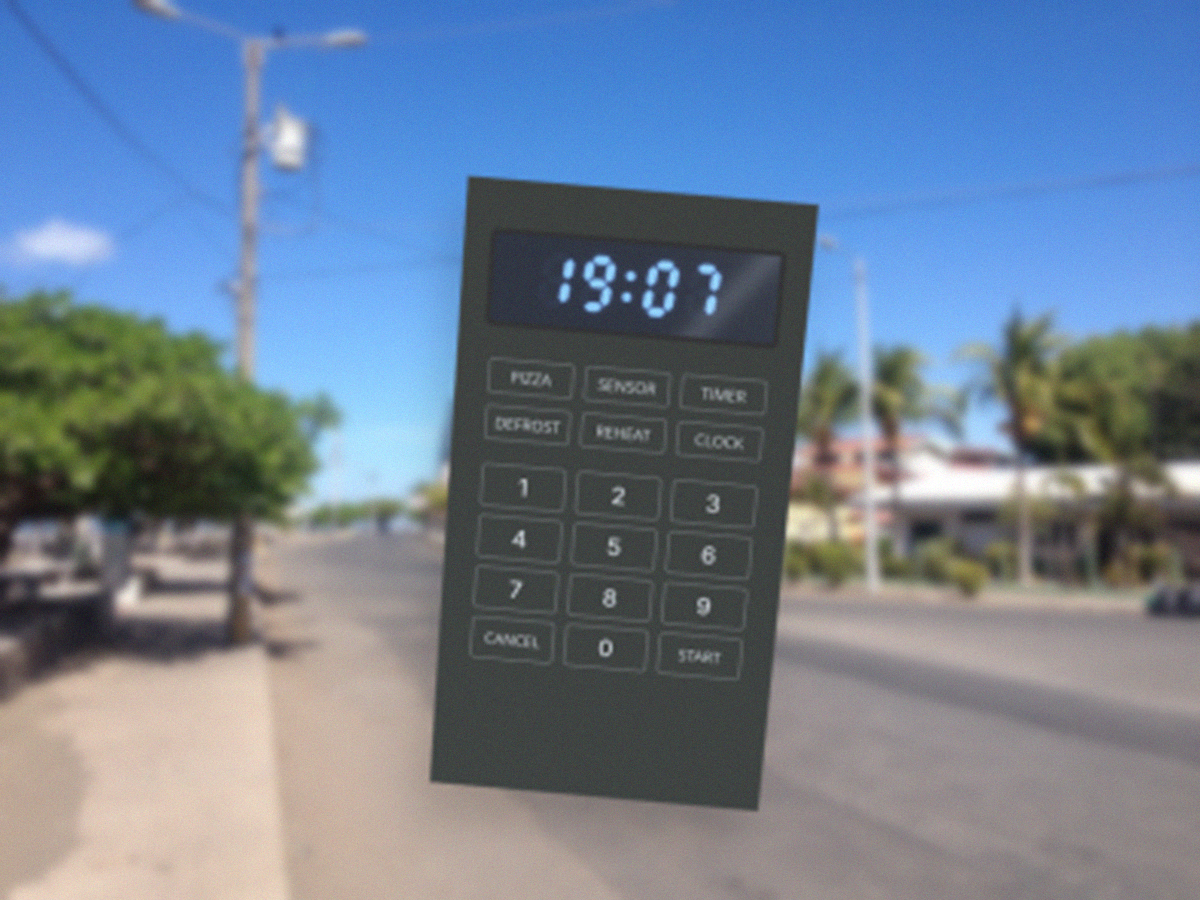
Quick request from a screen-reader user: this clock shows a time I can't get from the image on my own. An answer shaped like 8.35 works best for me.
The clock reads 19.07
